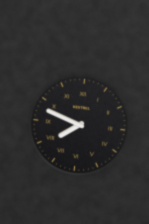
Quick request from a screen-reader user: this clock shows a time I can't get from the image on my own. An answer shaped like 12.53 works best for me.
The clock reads 7.48
